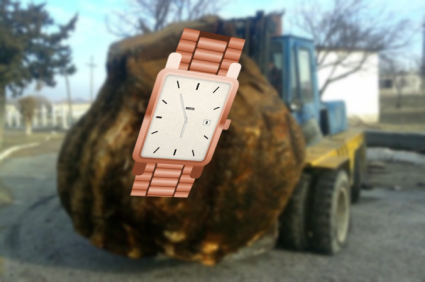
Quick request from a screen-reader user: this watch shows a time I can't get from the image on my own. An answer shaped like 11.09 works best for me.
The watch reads 5.55
